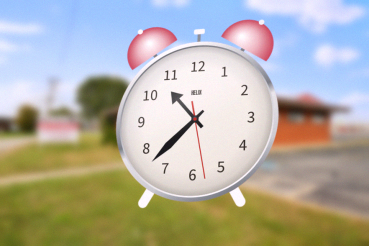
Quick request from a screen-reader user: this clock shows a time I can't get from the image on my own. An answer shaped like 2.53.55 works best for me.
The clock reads 10.37.28
